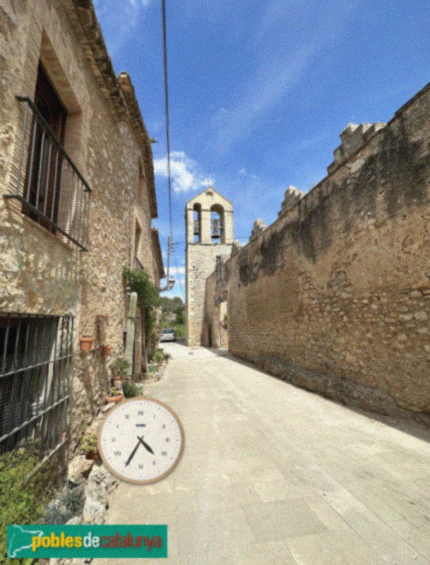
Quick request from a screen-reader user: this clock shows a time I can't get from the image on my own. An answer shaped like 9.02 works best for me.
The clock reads 4.35
